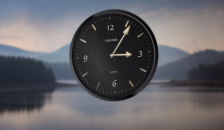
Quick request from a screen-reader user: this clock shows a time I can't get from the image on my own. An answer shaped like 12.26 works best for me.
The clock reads 3.06
